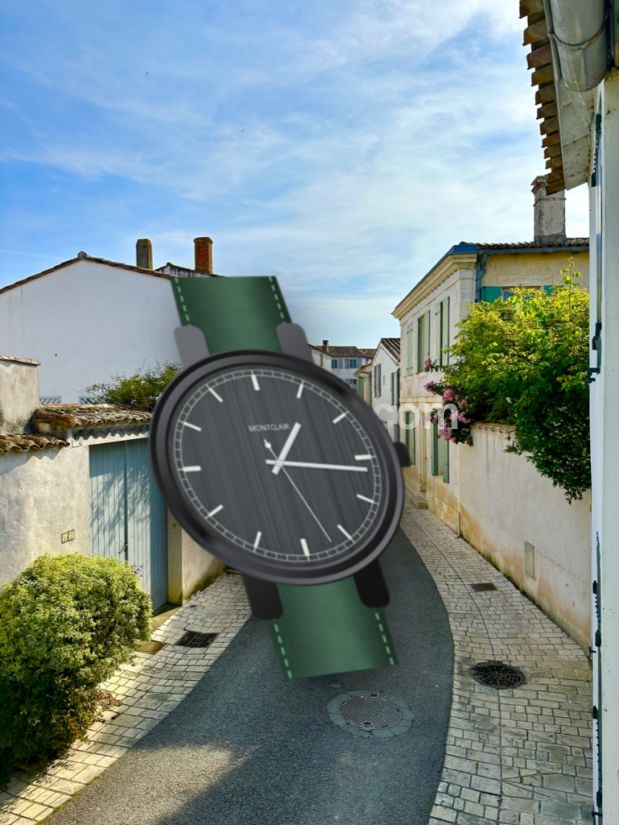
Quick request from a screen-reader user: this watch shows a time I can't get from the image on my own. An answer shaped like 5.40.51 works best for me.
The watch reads 1.16.27
